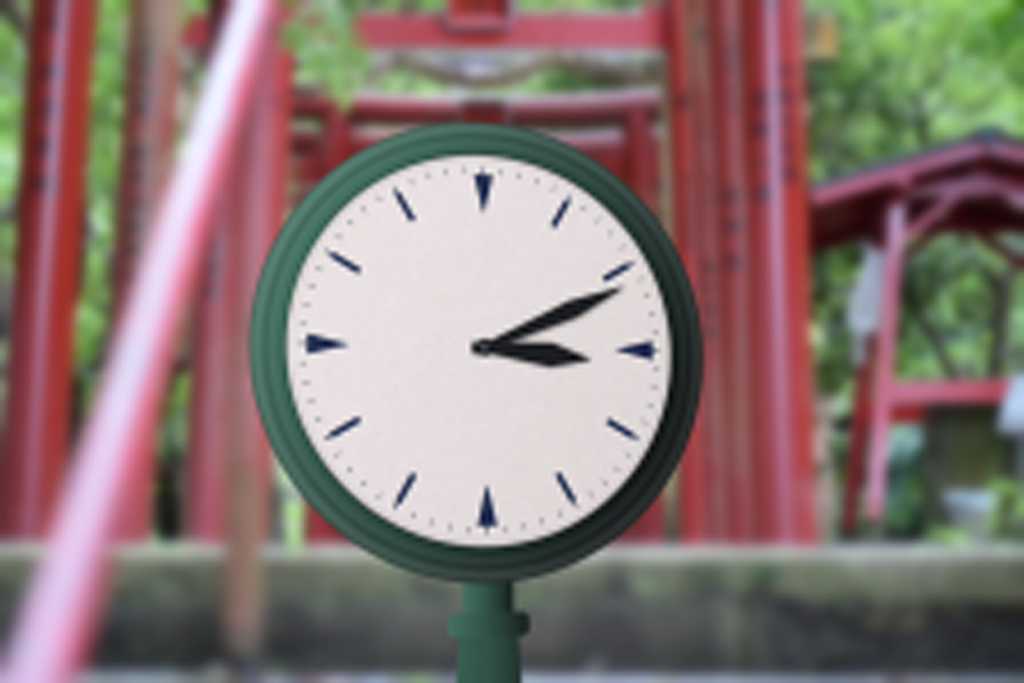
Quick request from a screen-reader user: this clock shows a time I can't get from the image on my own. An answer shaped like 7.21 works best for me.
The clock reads 3.11
